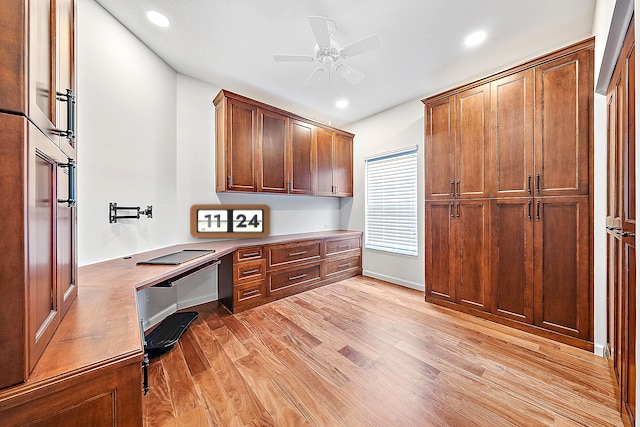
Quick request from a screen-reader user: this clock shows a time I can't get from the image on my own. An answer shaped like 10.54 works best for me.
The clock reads 11.24
